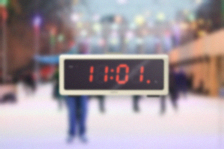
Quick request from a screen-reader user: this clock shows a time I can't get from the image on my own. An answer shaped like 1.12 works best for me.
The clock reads 11.01
